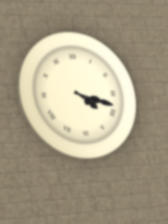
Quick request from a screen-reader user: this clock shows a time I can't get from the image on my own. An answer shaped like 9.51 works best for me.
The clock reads 4.18
